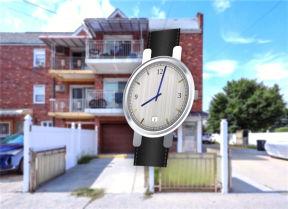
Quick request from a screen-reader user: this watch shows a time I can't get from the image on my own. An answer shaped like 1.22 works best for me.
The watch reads 8.02
